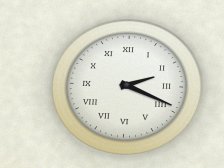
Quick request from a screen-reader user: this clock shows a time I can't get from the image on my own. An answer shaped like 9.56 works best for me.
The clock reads 2.19
